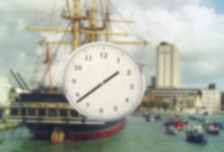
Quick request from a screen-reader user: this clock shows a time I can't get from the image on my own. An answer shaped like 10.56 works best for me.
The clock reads 1.38
